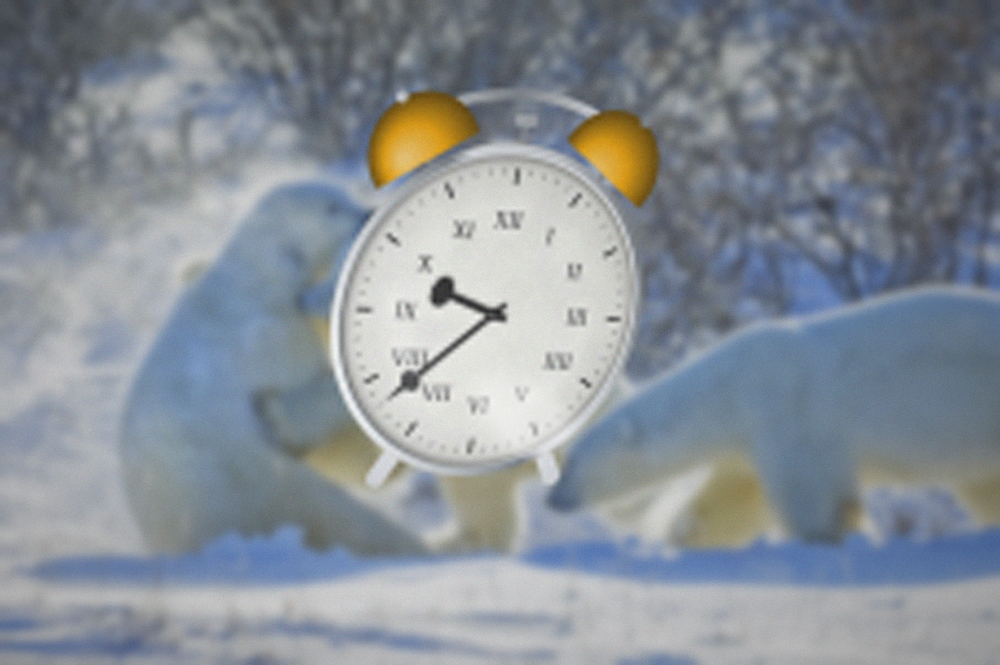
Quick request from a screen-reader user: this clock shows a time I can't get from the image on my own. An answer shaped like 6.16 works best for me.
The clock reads 9.38
